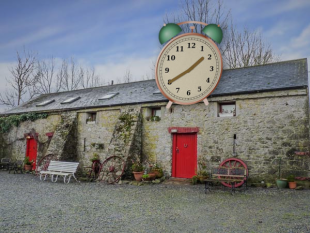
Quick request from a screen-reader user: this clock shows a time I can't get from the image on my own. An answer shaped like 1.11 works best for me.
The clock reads 1.40
